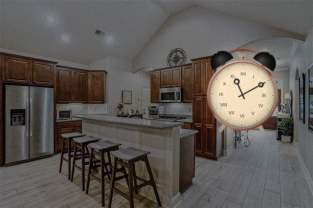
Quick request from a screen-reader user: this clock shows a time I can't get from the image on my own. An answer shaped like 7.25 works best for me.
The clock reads 11.10
